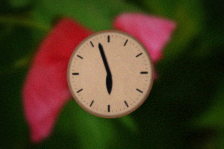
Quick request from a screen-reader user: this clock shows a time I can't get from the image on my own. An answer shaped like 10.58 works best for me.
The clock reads 5.57
